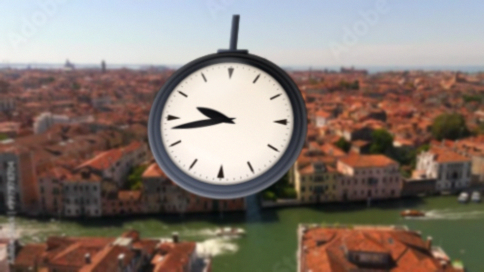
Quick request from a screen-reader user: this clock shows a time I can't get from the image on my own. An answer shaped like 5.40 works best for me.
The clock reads 9.43
